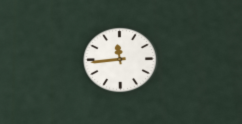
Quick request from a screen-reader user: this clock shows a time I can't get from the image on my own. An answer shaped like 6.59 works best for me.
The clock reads 11.44
